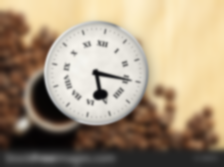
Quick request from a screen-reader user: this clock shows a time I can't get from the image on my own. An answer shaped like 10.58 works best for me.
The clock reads 5.15
